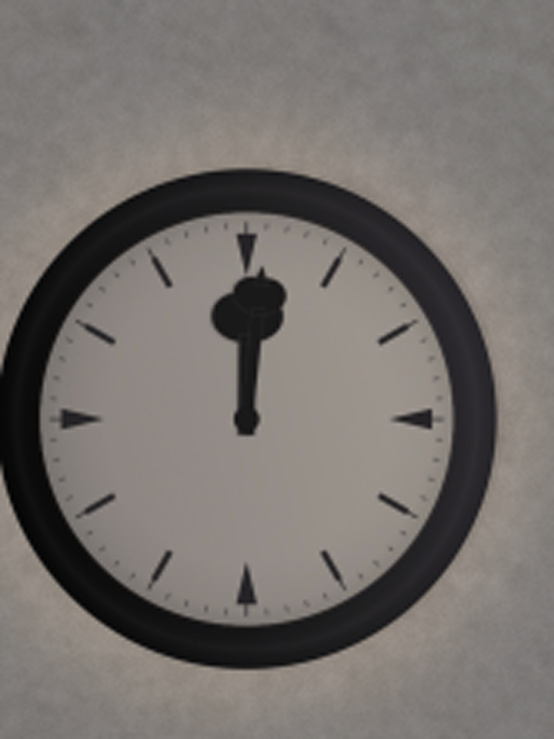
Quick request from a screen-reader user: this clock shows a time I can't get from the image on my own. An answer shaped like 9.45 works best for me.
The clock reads 12.01
